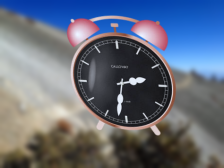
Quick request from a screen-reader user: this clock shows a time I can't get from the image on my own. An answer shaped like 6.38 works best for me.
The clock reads 2.32
